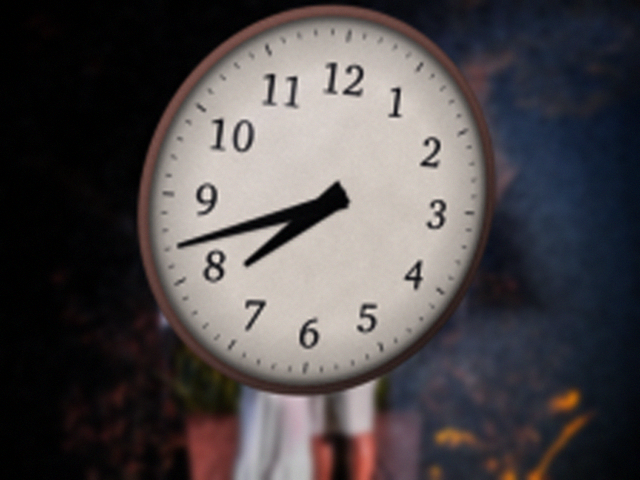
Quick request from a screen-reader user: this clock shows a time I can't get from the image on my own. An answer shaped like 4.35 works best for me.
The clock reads 7.42
